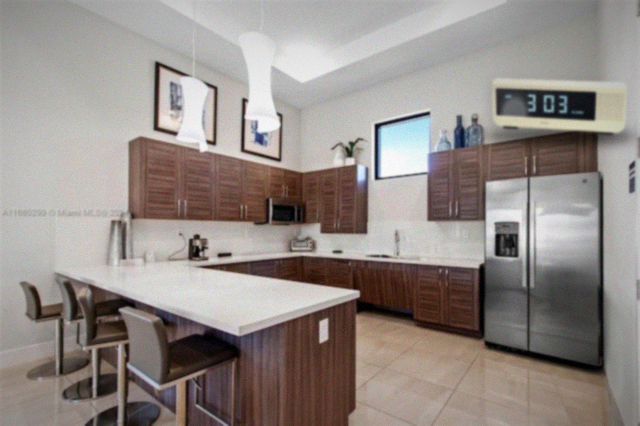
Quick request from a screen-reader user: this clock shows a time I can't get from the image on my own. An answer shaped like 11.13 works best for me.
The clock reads 3.03
